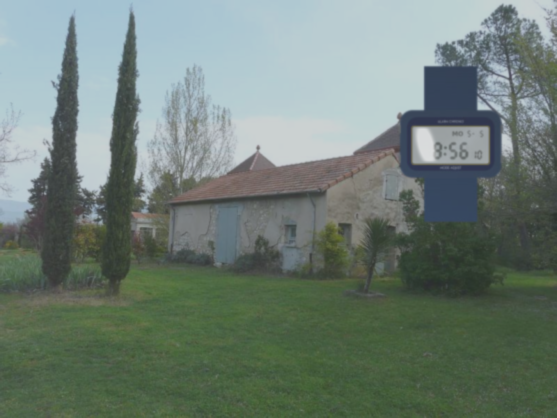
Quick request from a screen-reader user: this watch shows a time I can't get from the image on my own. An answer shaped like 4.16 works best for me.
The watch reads 8.56
